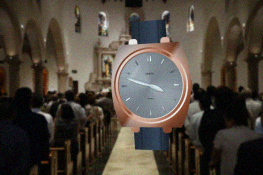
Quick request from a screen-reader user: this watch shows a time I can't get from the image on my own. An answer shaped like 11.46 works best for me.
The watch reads 3.48
